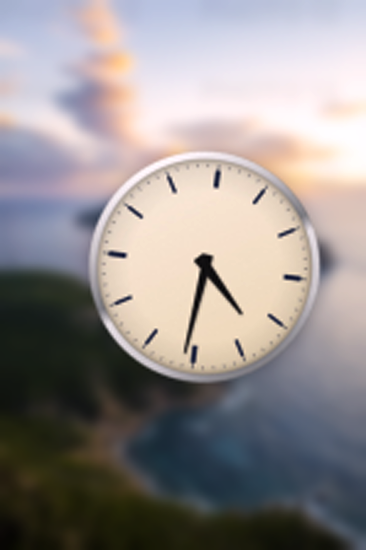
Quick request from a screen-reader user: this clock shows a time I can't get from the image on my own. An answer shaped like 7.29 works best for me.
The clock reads 4.31
